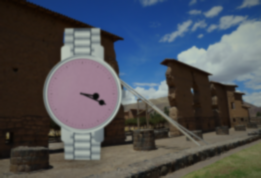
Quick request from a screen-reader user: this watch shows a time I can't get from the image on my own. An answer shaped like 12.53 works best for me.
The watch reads 3.19
